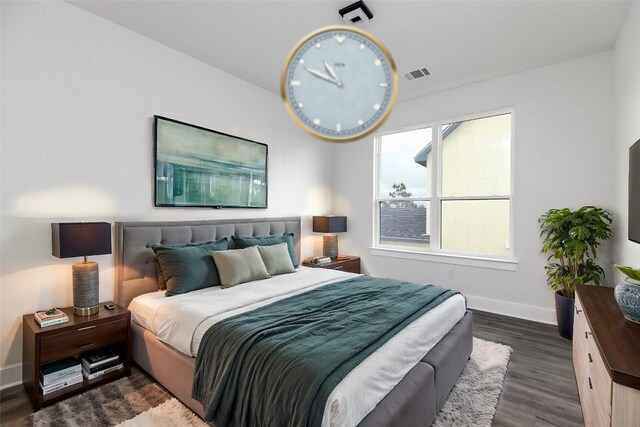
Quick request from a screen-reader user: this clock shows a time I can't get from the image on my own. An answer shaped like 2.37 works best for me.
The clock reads 10.49
